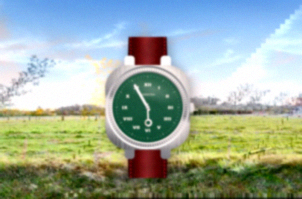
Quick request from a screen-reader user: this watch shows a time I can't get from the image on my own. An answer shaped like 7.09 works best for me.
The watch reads 5.55
